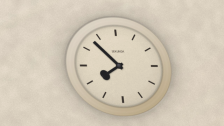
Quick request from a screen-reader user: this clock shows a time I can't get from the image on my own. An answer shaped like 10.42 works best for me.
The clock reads 7.53
